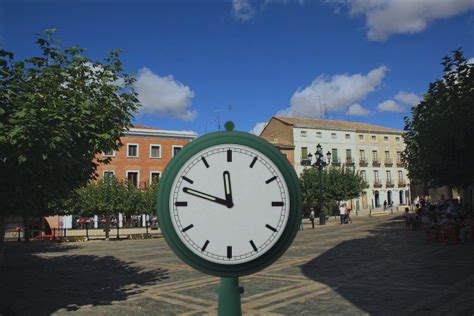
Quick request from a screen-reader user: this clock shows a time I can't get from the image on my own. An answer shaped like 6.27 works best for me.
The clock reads 11.48
